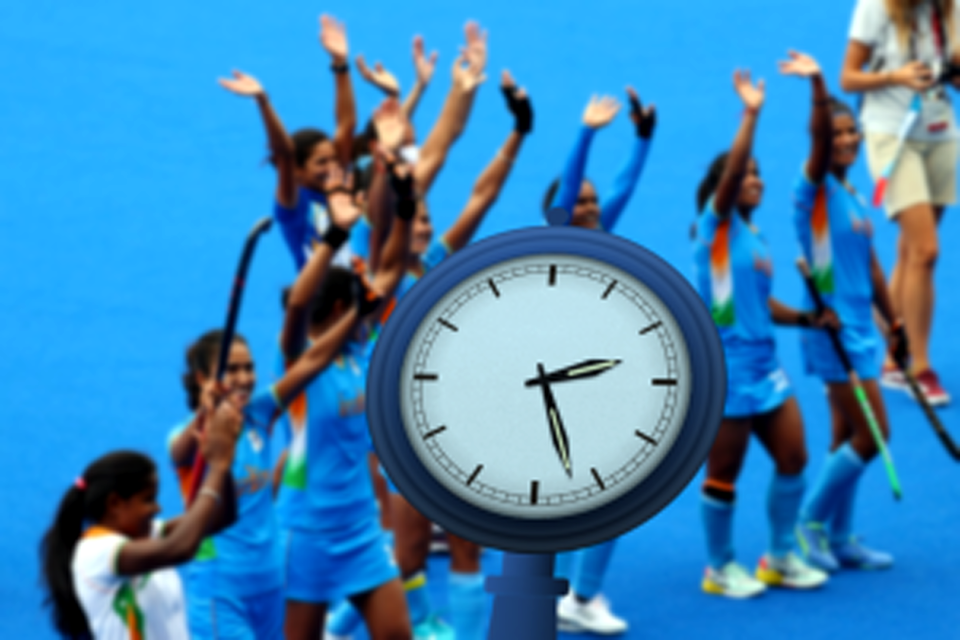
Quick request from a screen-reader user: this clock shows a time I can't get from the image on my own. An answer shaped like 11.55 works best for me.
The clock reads 2.27
